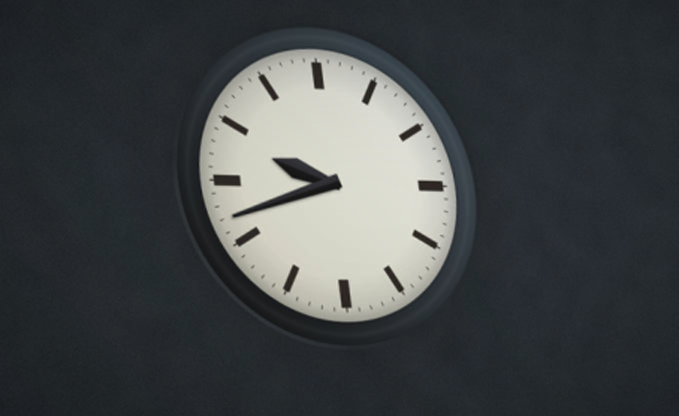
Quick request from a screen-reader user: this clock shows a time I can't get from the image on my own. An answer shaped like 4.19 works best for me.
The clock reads 9.42
